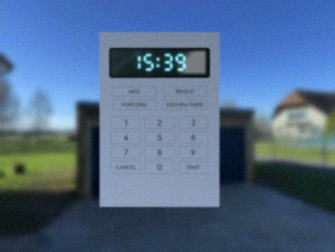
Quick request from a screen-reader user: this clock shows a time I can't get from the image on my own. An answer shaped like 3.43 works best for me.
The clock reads 15.39
